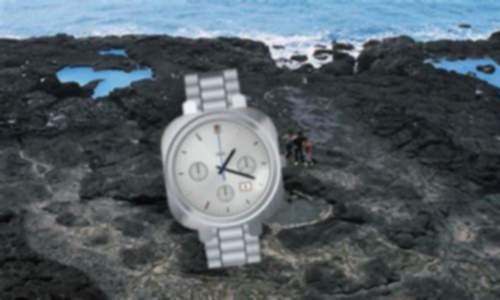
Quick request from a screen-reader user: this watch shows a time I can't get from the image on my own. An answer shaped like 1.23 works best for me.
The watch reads 1.19
